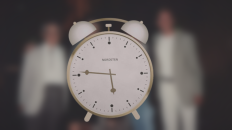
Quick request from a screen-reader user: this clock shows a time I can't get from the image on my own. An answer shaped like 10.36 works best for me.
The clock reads 5.46
